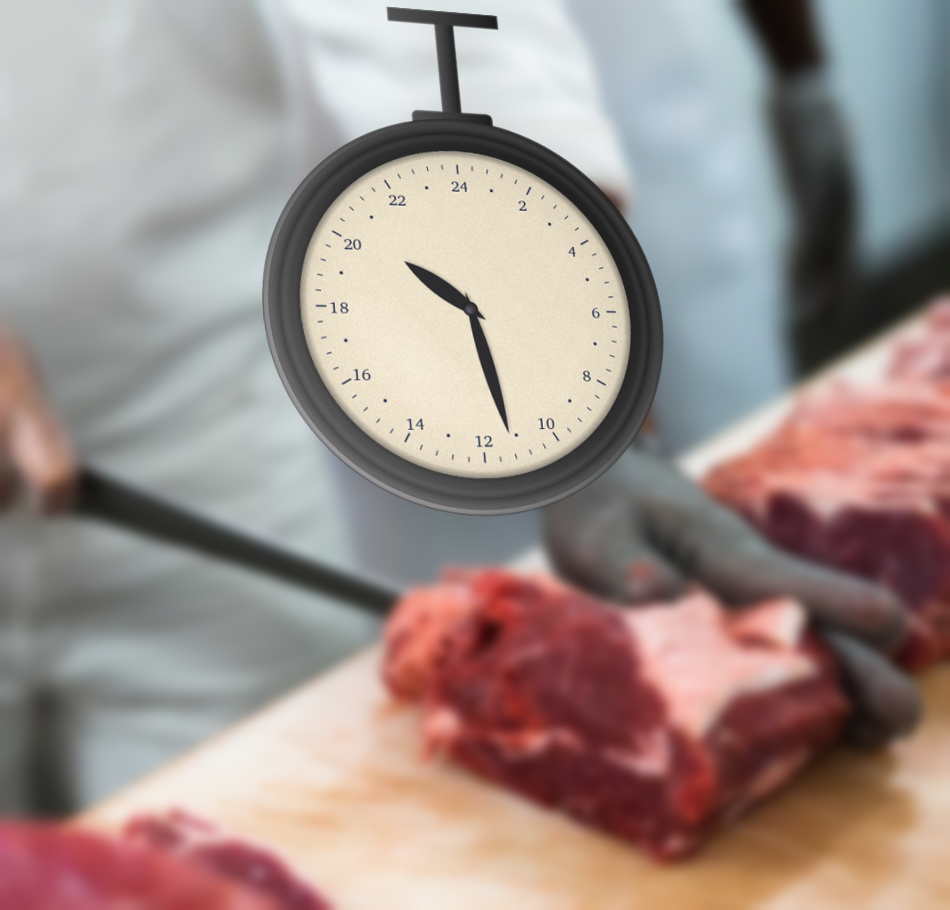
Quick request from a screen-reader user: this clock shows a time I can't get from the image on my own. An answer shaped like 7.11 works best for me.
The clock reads 20.28
